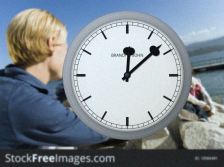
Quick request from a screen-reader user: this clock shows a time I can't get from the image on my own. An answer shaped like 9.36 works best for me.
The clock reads 12.08
